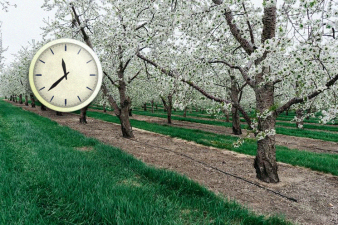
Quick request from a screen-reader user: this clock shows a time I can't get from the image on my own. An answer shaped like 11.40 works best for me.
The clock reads 11.38
